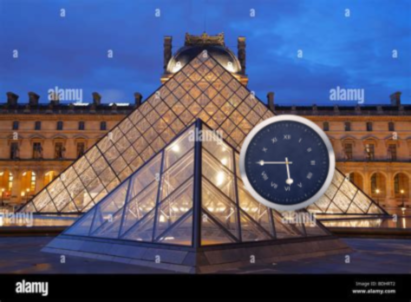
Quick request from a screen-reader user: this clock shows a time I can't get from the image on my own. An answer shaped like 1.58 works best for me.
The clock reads 5.45
